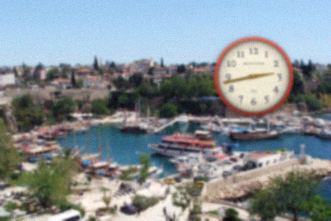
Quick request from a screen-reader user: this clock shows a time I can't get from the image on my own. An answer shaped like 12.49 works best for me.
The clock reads 2.43
